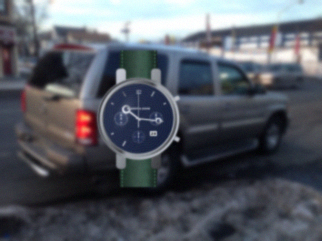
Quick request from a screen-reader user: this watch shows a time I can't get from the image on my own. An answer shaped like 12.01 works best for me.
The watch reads 10.16
